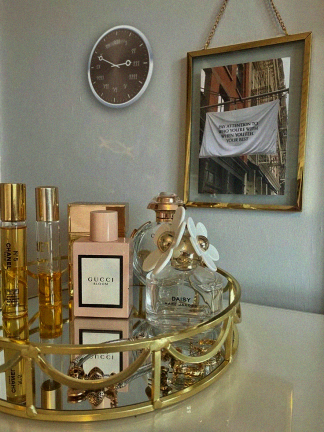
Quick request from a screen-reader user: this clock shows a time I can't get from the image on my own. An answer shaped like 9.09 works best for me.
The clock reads 2.49
